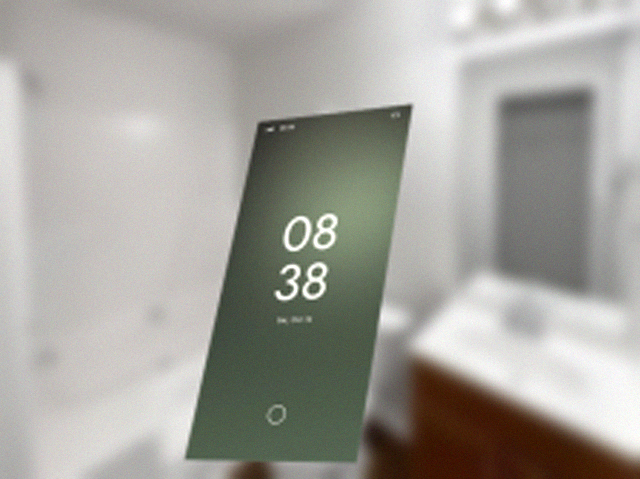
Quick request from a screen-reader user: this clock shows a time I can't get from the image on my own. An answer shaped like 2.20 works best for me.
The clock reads 8.38
